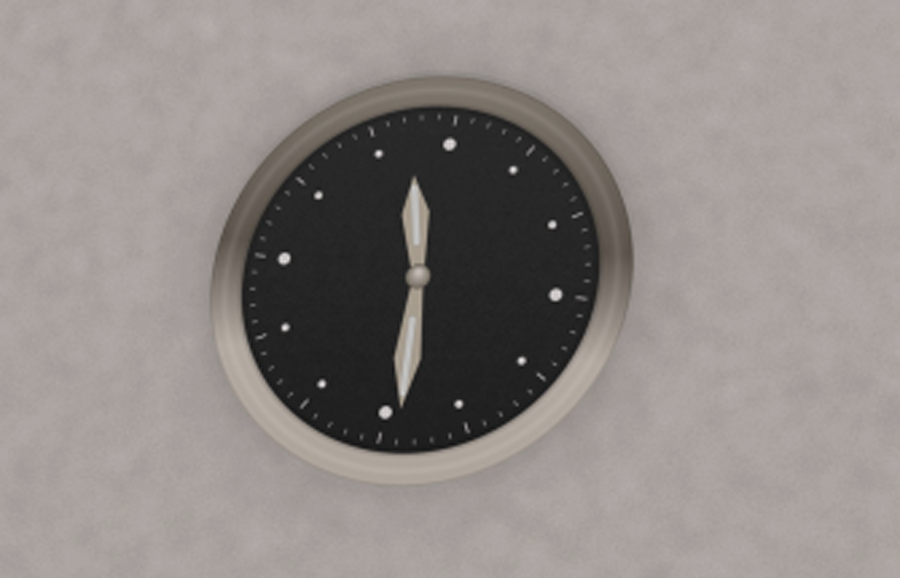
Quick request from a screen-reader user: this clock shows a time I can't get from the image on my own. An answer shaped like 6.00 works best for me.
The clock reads 11.29
